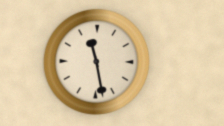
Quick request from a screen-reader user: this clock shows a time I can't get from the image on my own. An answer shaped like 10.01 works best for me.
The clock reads 11.28
